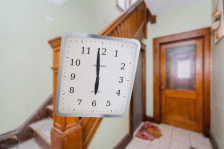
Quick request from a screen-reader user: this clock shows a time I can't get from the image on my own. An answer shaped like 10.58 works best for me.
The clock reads 5.59
